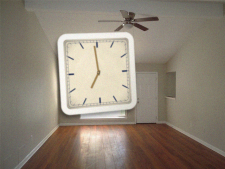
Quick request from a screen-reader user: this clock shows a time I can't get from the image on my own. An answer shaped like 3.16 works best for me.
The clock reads 6.59
